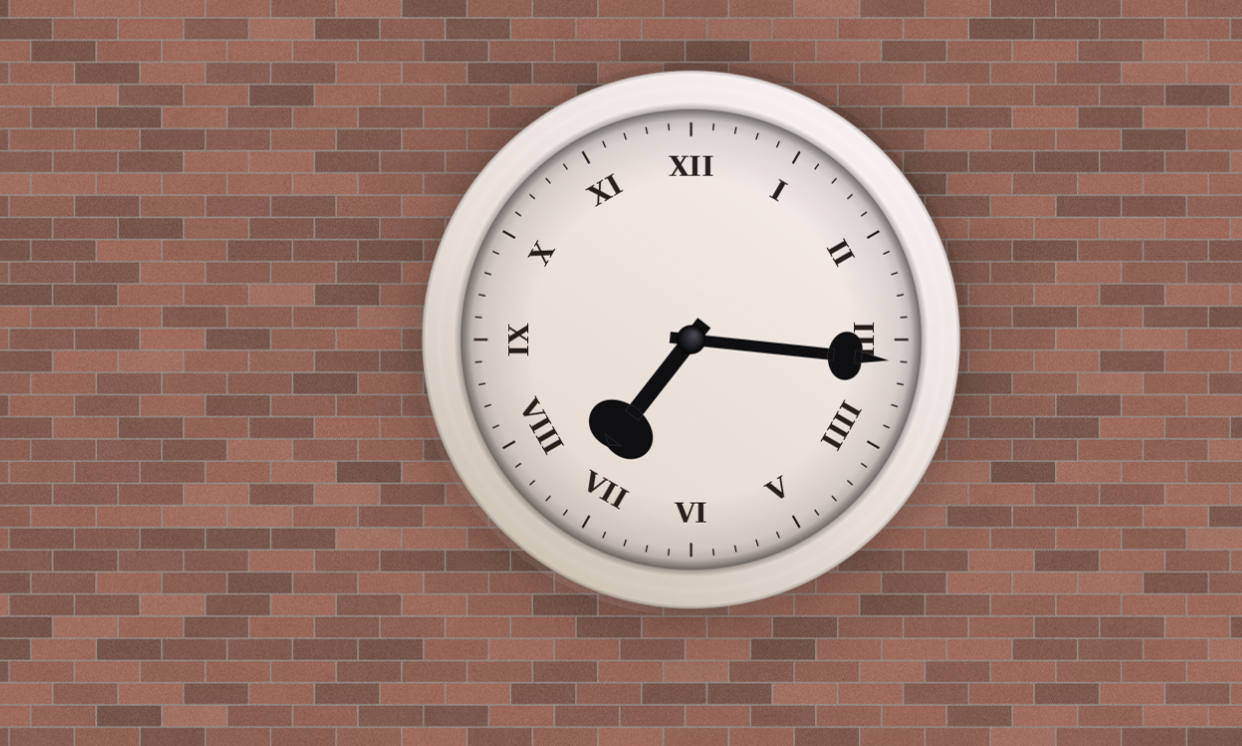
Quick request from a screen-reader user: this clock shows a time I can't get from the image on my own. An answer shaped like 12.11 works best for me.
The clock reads 7.16
